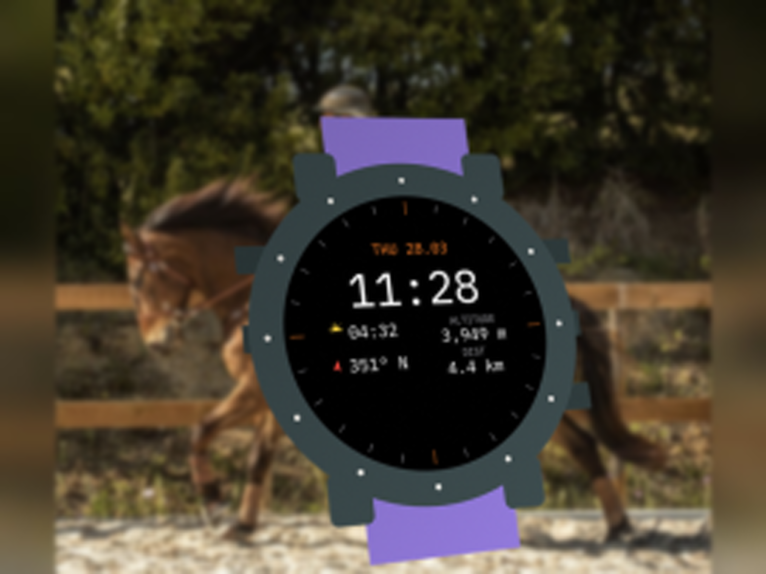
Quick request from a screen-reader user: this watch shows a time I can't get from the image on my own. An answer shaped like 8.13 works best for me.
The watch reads 11.28
